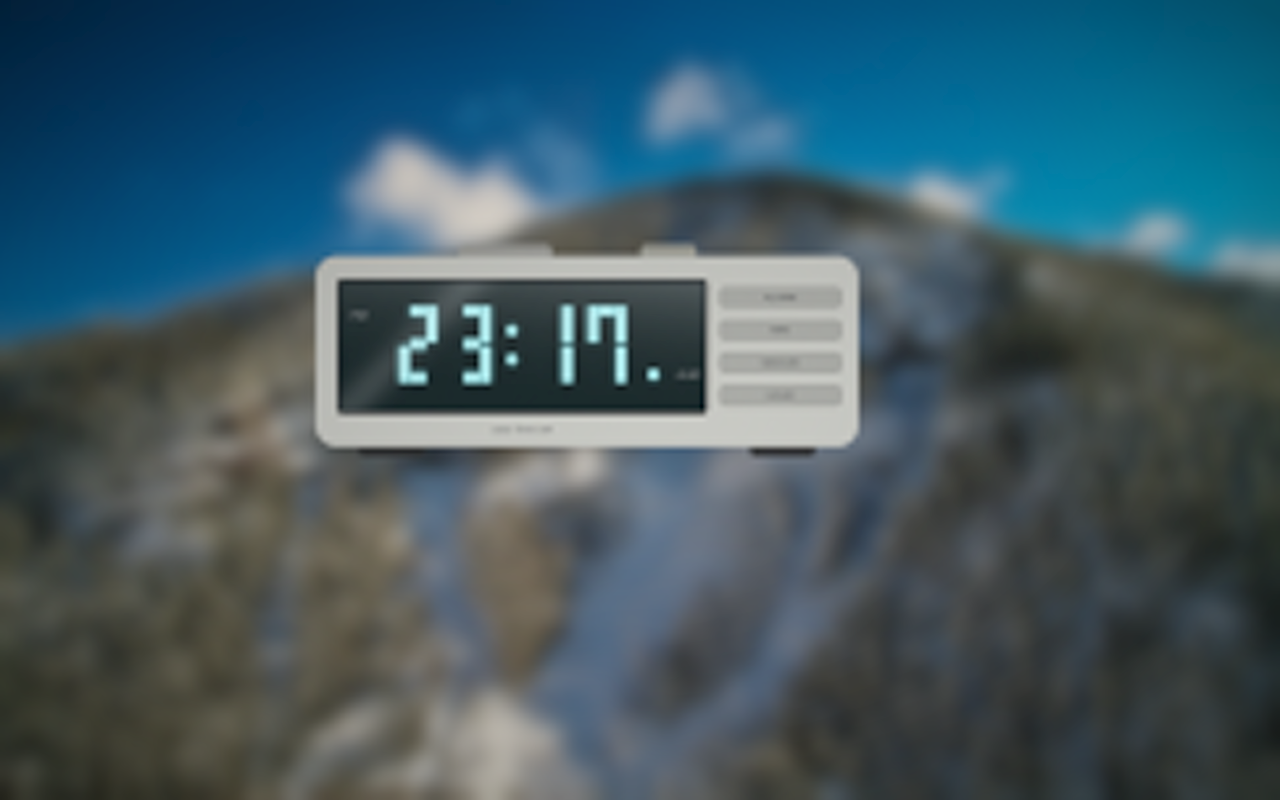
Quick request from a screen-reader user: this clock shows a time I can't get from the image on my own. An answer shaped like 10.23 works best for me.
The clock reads 23.17
